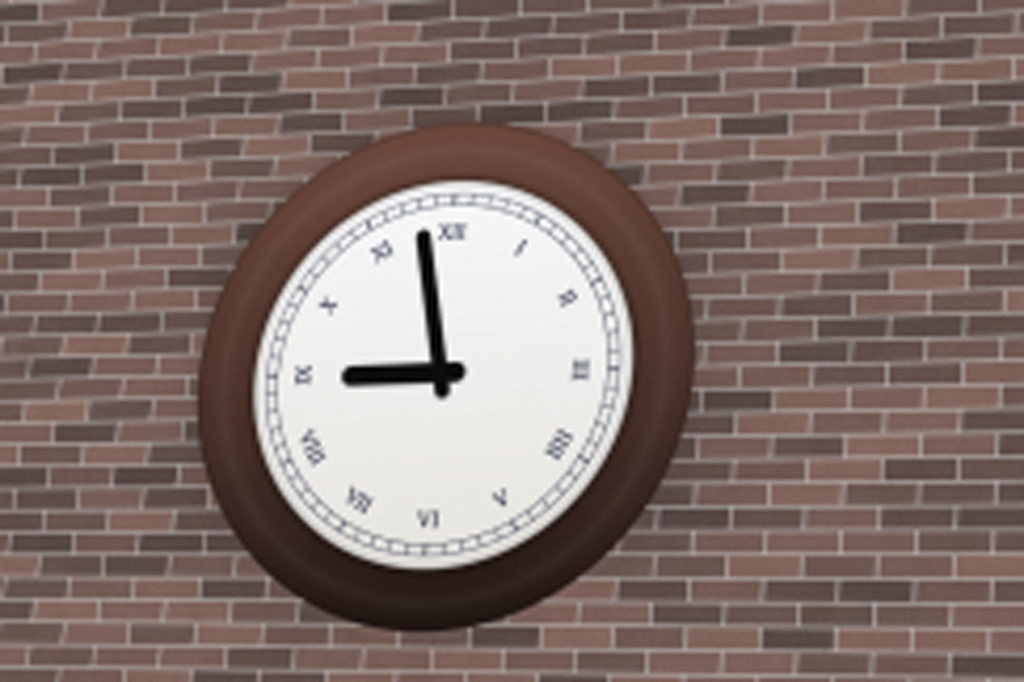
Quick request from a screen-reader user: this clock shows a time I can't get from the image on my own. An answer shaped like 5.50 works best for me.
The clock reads 8.58
